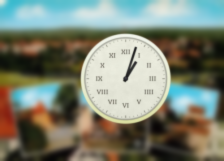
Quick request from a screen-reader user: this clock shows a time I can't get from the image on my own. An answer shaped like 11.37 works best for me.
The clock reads 1.03
